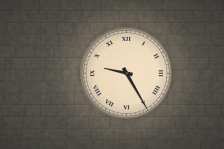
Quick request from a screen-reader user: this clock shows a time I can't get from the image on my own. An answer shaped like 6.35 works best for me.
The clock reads 9.25
